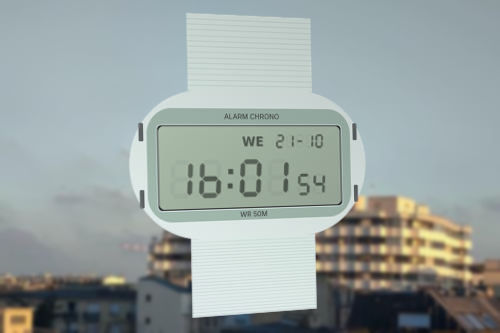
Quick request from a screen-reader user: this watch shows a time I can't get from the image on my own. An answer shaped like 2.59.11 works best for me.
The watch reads 16.01.54
